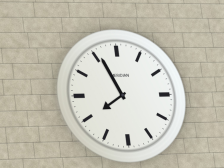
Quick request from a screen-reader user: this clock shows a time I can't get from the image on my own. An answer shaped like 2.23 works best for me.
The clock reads 7.56
